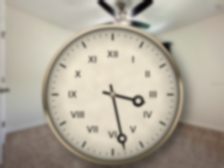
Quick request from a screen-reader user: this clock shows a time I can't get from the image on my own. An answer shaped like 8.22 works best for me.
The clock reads 3.28
